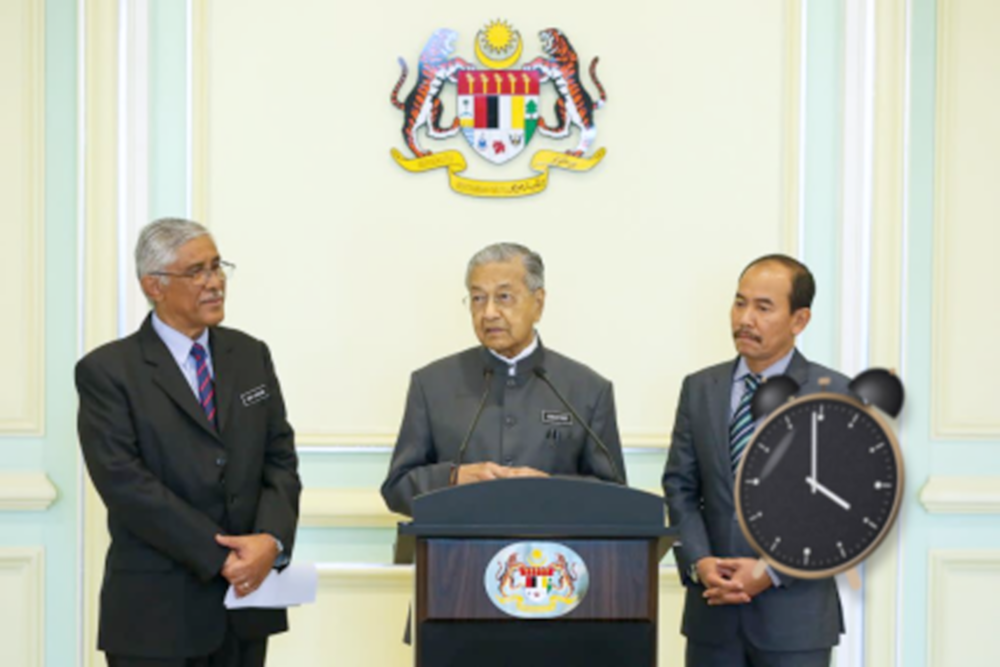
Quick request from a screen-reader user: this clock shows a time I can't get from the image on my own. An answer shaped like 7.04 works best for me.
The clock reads 3.59
